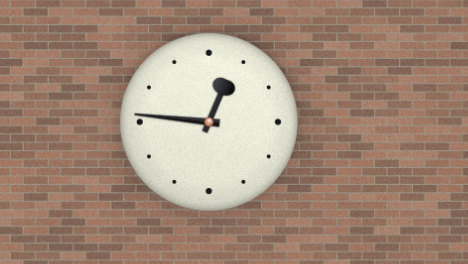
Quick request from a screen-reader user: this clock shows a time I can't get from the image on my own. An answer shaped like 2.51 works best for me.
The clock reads 12.46
